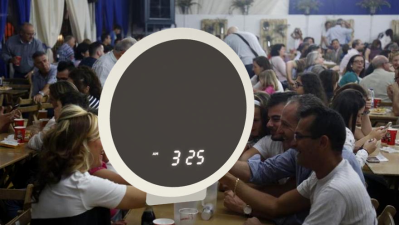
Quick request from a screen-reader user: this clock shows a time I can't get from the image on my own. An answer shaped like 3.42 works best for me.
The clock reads 3.25
